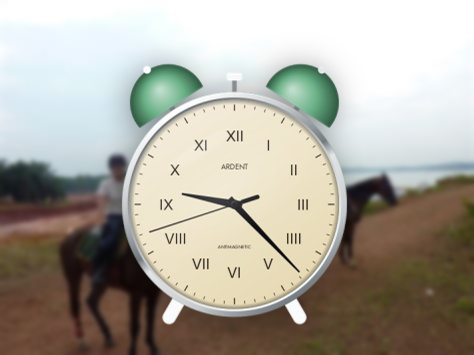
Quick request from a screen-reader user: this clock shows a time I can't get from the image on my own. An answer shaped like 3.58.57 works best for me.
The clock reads 9.22.42
